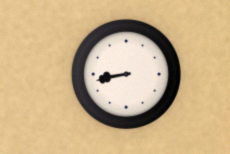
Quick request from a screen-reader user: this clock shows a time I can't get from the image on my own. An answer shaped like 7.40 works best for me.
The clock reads 8.43
